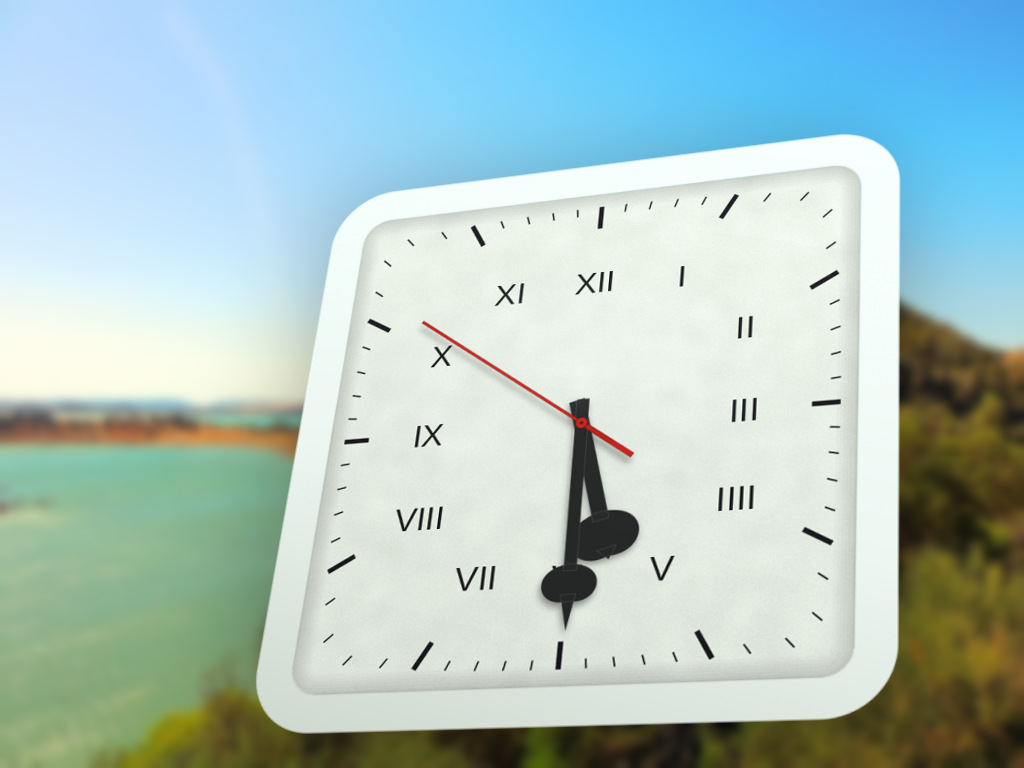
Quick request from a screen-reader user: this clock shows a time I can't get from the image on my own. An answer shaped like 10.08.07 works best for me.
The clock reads 5.29.51
